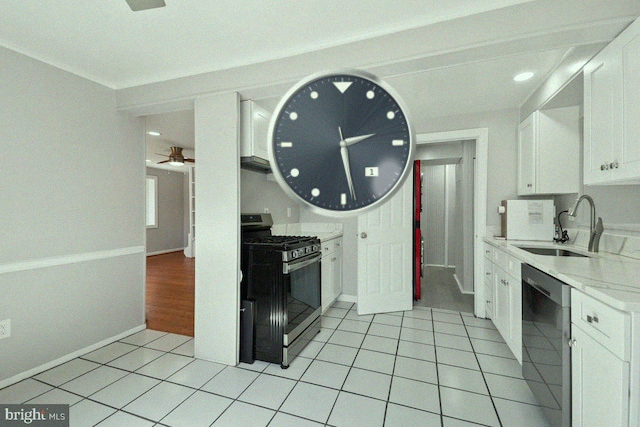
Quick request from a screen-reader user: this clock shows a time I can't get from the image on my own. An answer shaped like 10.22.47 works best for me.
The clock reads 2.28.28
